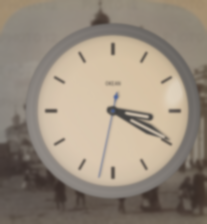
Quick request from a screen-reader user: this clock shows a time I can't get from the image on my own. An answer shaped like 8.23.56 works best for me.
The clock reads 3.19.32
